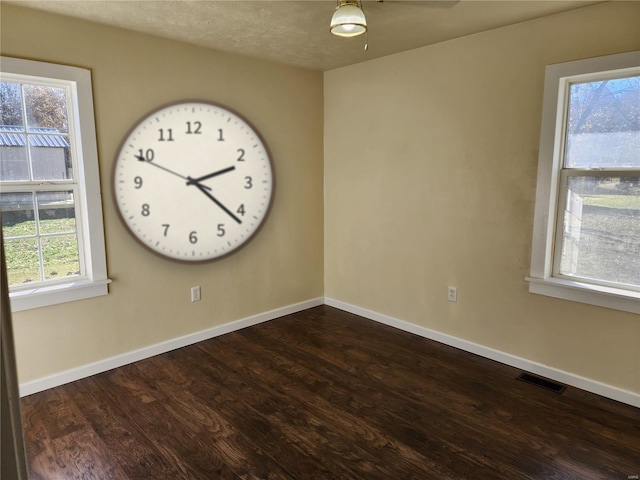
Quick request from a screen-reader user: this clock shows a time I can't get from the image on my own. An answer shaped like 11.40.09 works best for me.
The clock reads 2.21.49
